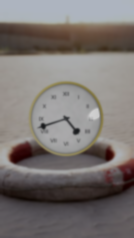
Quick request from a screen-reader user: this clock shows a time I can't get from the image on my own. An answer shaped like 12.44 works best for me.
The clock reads 4.42
